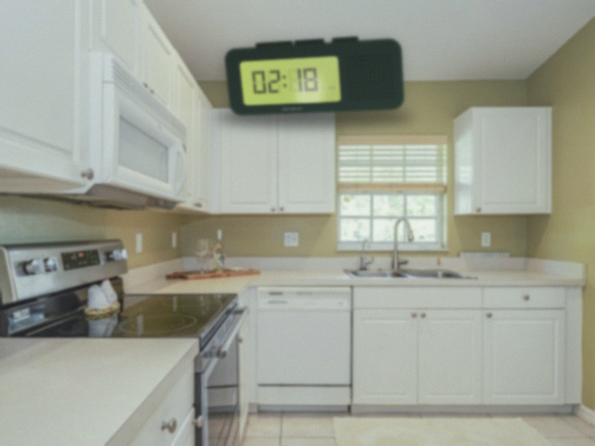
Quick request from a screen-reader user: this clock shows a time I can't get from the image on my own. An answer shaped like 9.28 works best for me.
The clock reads 2.18
